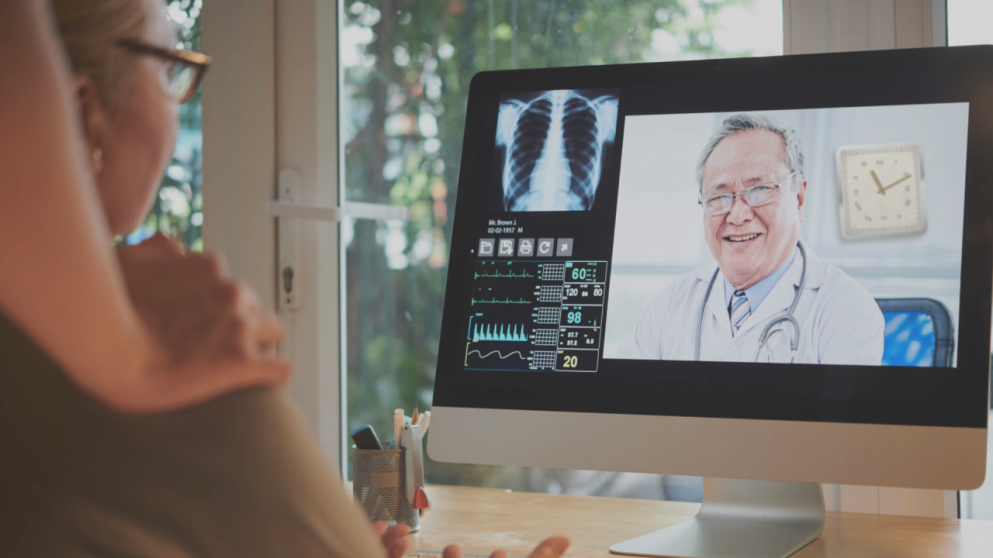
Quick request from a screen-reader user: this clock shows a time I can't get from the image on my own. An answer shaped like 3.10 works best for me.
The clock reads 11.11
